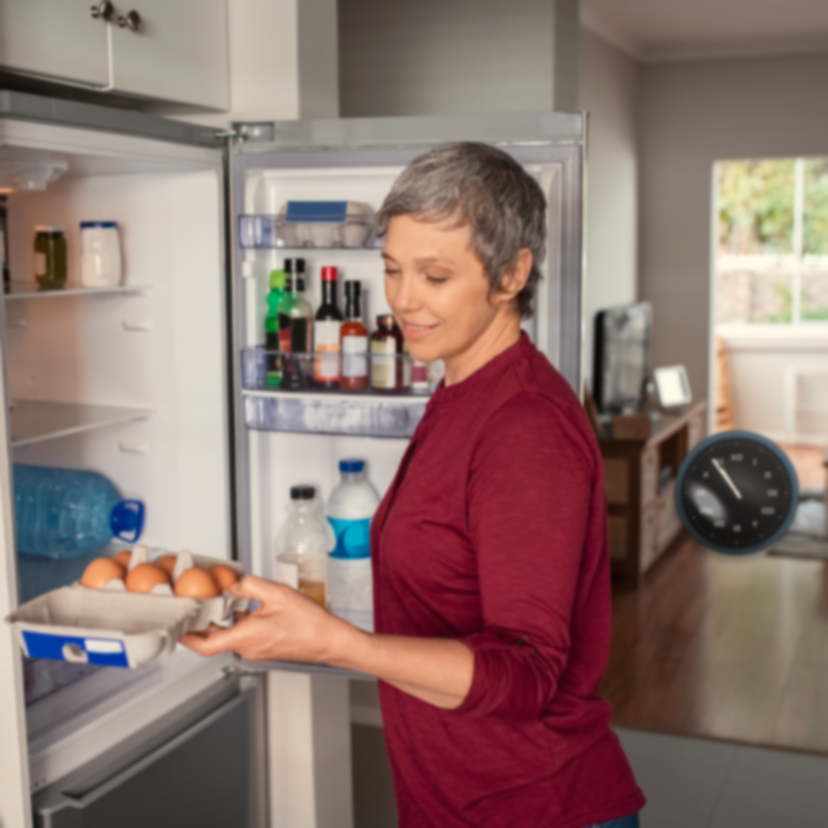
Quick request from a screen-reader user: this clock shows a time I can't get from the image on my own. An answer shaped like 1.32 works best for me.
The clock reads 10.54
